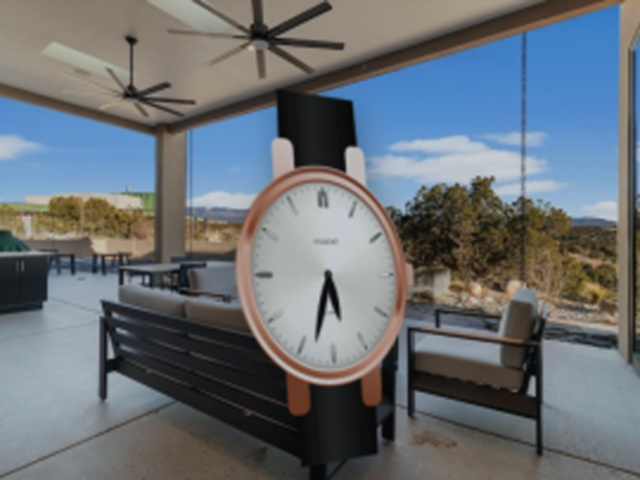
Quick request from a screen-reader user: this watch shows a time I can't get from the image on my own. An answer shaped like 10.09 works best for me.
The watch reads 5.33
